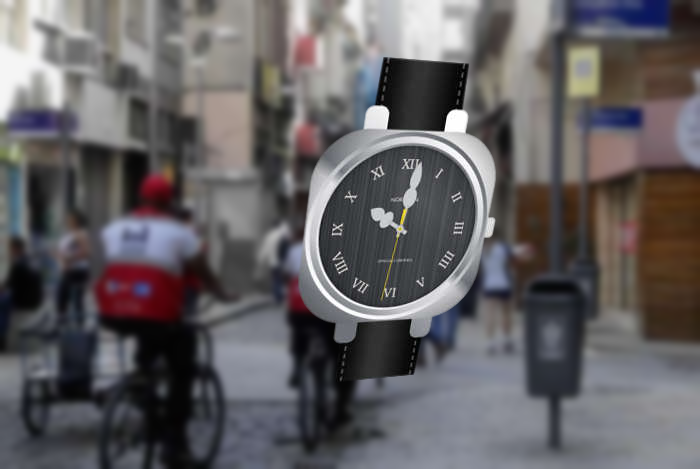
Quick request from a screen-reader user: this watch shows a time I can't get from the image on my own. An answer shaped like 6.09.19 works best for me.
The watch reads 10.01.31
